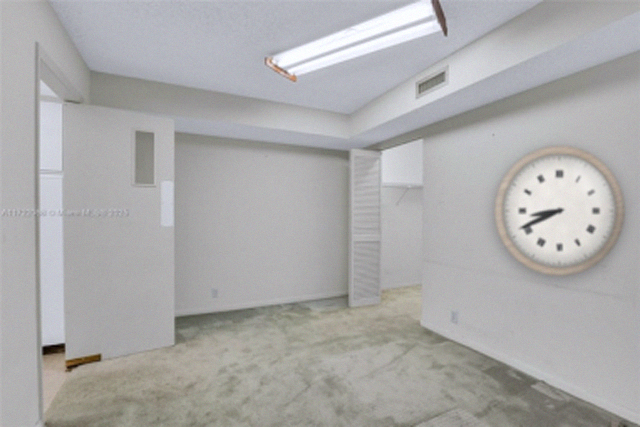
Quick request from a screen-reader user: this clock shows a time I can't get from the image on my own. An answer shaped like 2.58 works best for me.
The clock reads 8.41
